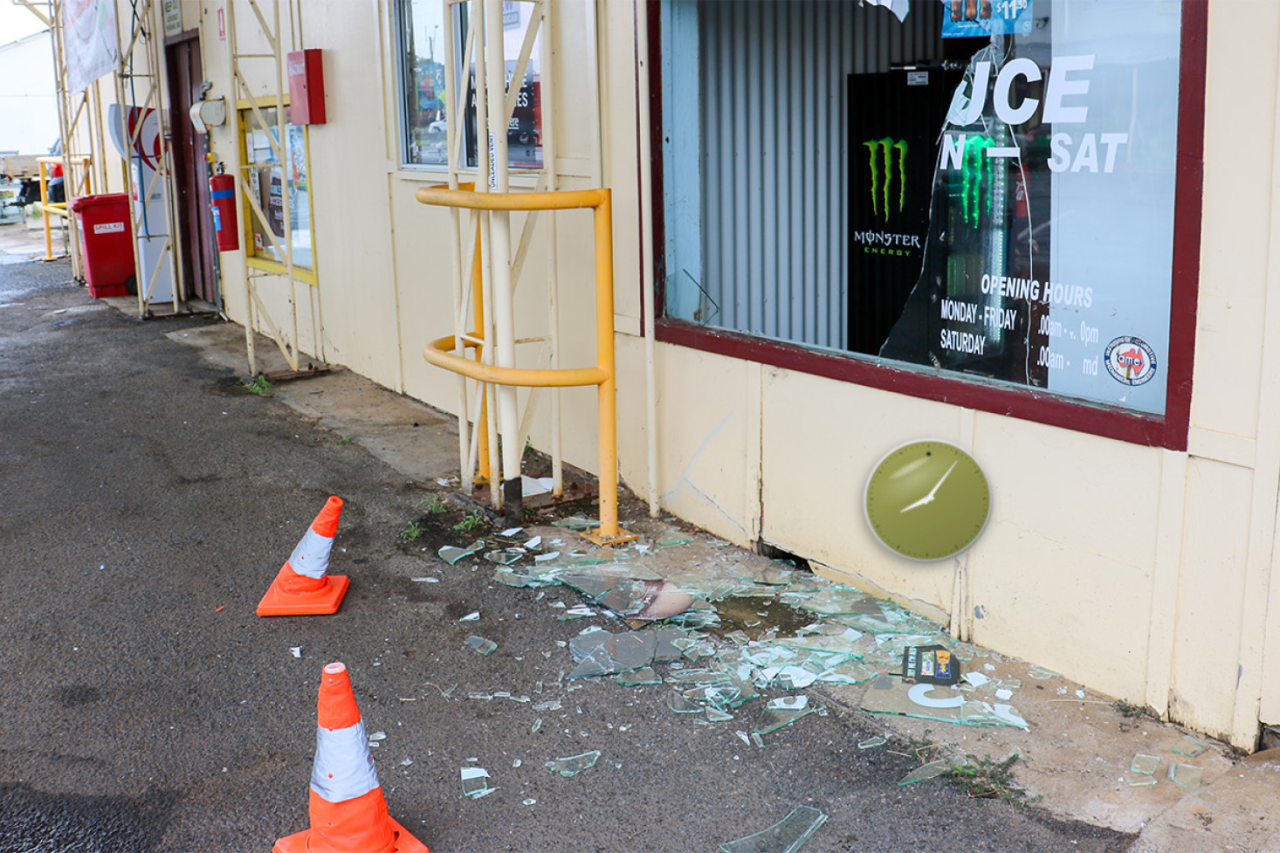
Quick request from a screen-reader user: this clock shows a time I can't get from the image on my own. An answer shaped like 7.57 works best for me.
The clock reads 8.06
